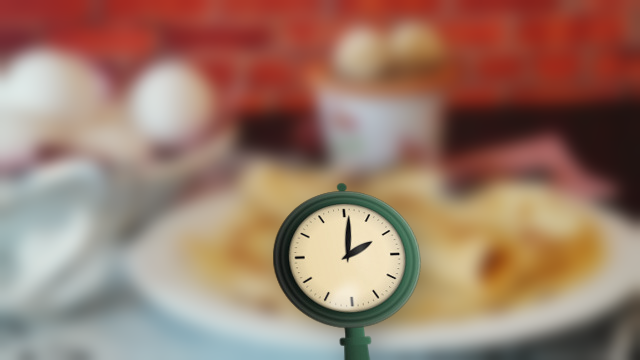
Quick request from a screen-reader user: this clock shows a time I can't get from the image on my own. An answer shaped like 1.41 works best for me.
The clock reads 2.01
